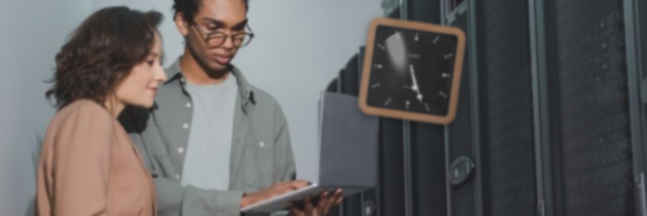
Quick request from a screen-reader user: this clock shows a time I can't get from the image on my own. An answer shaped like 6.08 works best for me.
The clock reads 5.26
